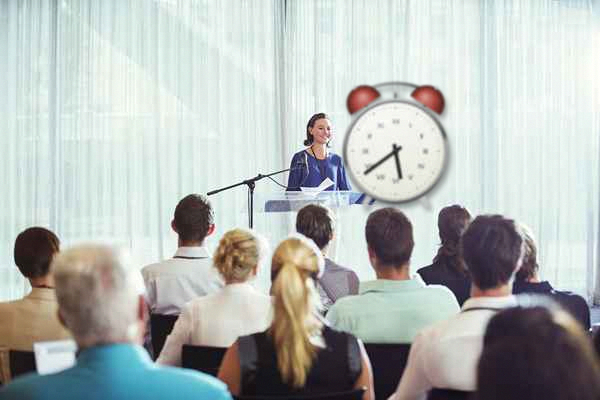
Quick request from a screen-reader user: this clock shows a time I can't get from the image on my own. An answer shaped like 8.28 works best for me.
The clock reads 5.39
